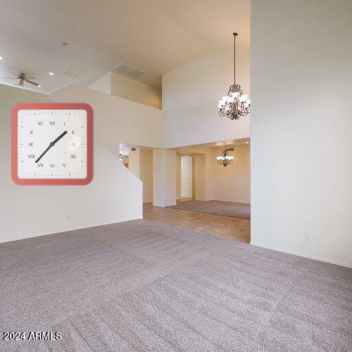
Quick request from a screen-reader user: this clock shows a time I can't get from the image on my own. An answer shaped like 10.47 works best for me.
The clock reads 1.37
